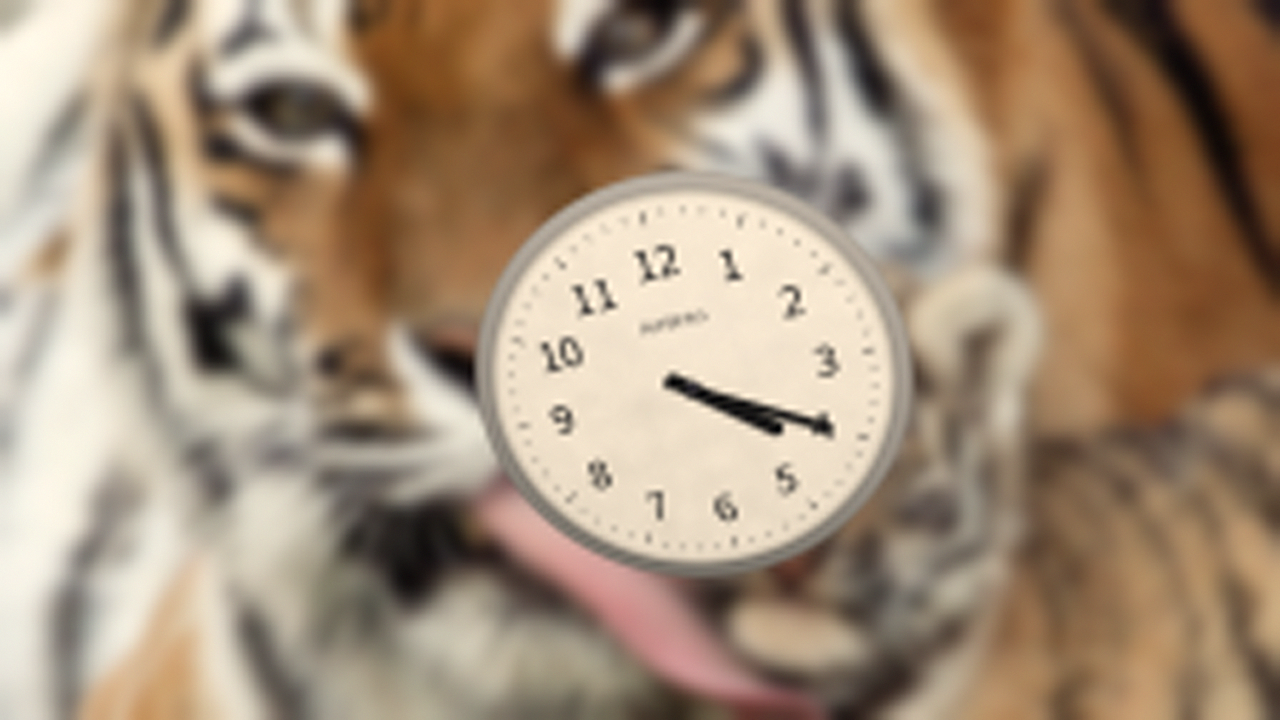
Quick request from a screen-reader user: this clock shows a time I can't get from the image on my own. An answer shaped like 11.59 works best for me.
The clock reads 4.20
